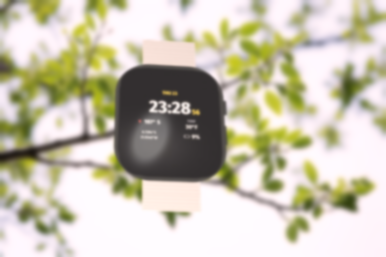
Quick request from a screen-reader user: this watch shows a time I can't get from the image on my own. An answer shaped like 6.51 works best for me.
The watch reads 23.28
